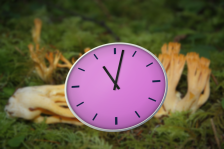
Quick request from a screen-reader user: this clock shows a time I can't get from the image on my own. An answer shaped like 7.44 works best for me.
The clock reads 11.02
